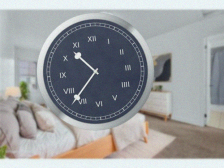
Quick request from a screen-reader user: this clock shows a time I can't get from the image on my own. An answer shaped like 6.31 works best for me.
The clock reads 10.37
